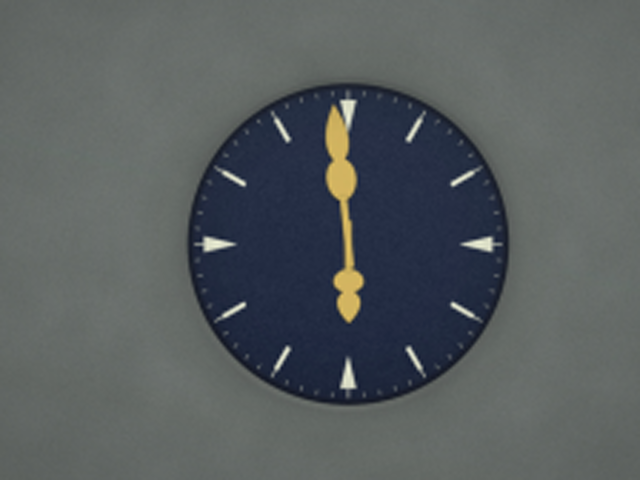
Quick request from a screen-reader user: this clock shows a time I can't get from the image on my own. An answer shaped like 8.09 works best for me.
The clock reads 5.59
